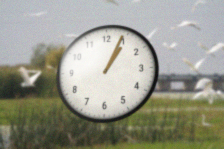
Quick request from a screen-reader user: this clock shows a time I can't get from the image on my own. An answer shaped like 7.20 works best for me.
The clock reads 1.04
